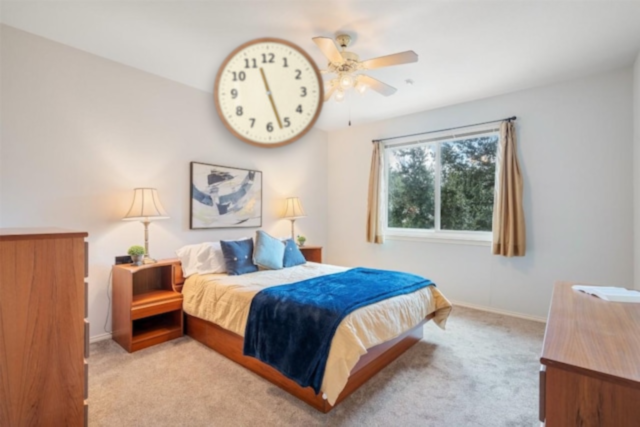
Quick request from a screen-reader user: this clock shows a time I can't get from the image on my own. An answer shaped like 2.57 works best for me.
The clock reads 11.27
